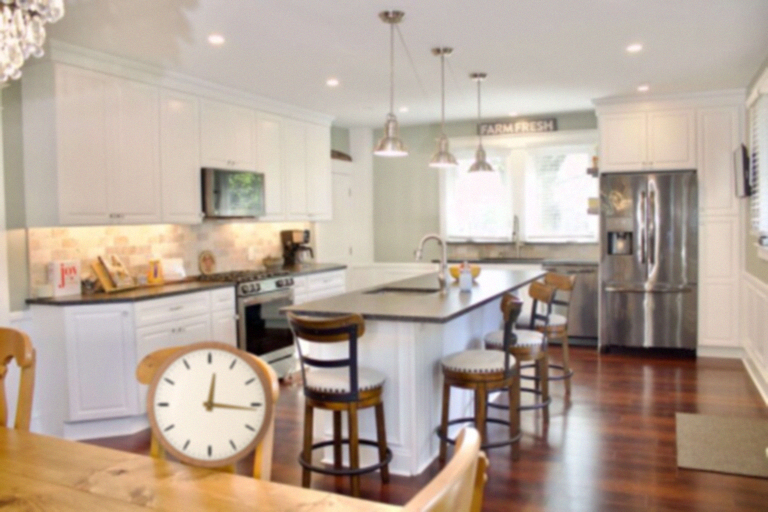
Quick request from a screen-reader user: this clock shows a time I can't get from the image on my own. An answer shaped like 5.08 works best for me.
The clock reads 12.16
